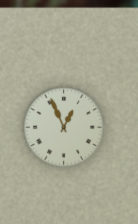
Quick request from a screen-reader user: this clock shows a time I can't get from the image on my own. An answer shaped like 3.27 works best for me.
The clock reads 12.56
